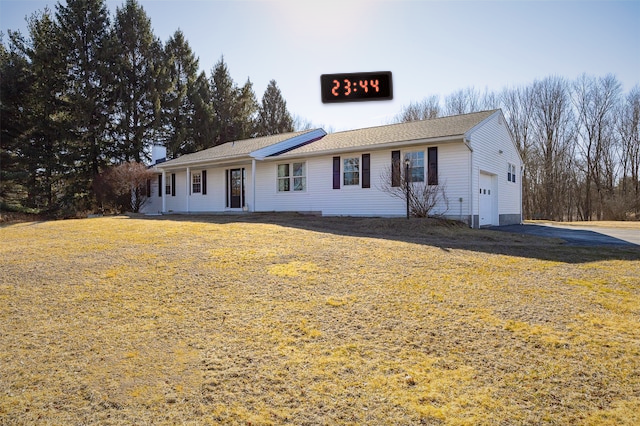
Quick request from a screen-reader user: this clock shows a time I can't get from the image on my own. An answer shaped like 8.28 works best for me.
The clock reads 23.44
